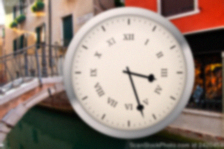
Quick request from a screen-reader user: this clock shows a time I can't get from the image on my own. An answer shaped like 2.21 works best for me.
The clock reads 3.27
